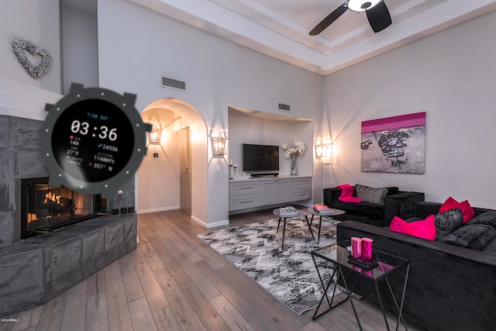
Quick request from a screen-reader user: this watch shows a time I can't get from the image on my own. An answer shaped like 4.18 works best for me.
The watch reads 3.36
